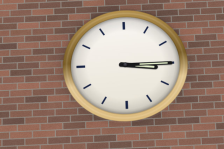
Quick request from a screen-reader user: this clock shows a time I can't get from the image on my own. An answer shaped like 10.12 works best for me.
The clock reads 3.15
